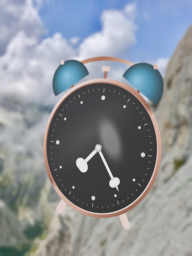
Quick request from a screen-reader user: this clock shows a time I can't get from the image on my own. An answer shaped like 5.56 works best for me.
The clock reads 7.24
